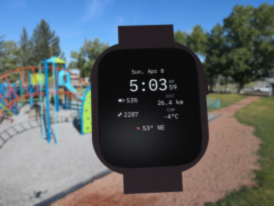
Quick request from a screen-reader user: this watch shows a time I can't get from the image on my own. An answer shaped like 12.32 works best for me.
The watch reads 5.03
